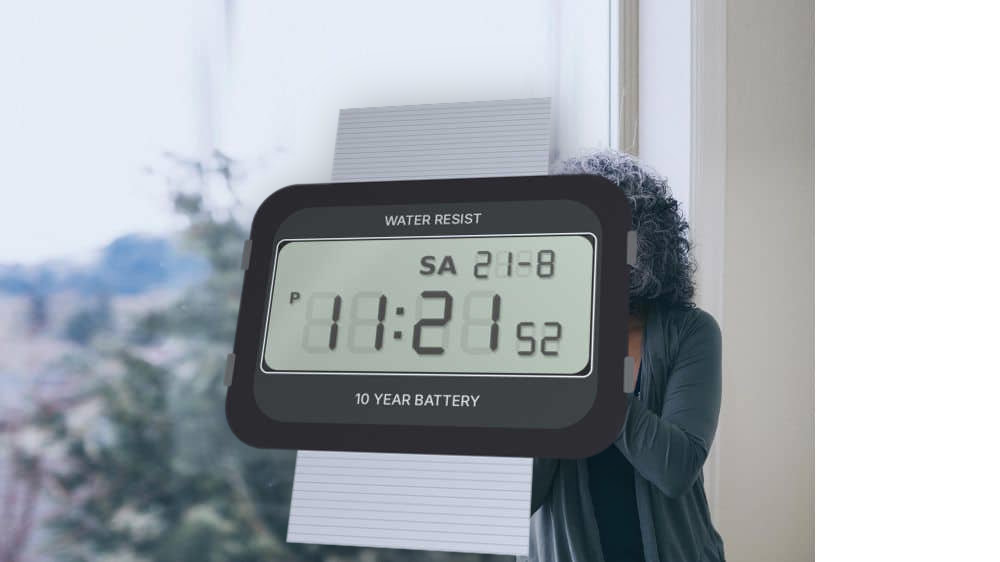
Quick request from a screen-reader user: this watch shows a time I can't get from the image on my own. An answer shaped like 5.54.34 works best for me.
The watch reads 11.21.52
